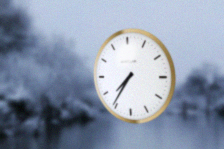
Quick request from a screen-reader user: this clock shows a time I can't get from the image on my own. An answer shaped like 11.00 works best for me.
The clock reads 7.36
